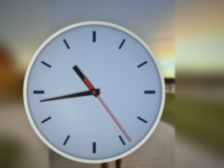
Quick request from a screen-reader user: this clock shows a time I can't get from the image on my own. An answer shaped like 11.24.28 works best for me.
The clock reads 10.43.24
